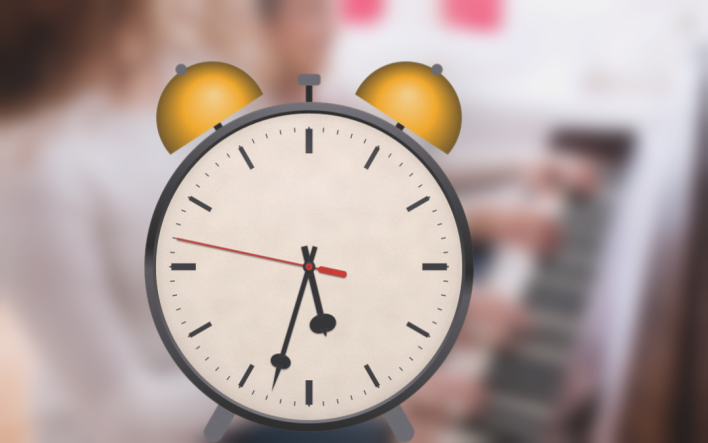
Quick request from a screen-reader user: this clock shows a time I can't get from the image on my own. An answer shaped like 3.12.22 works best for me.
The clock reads 5.32.47
